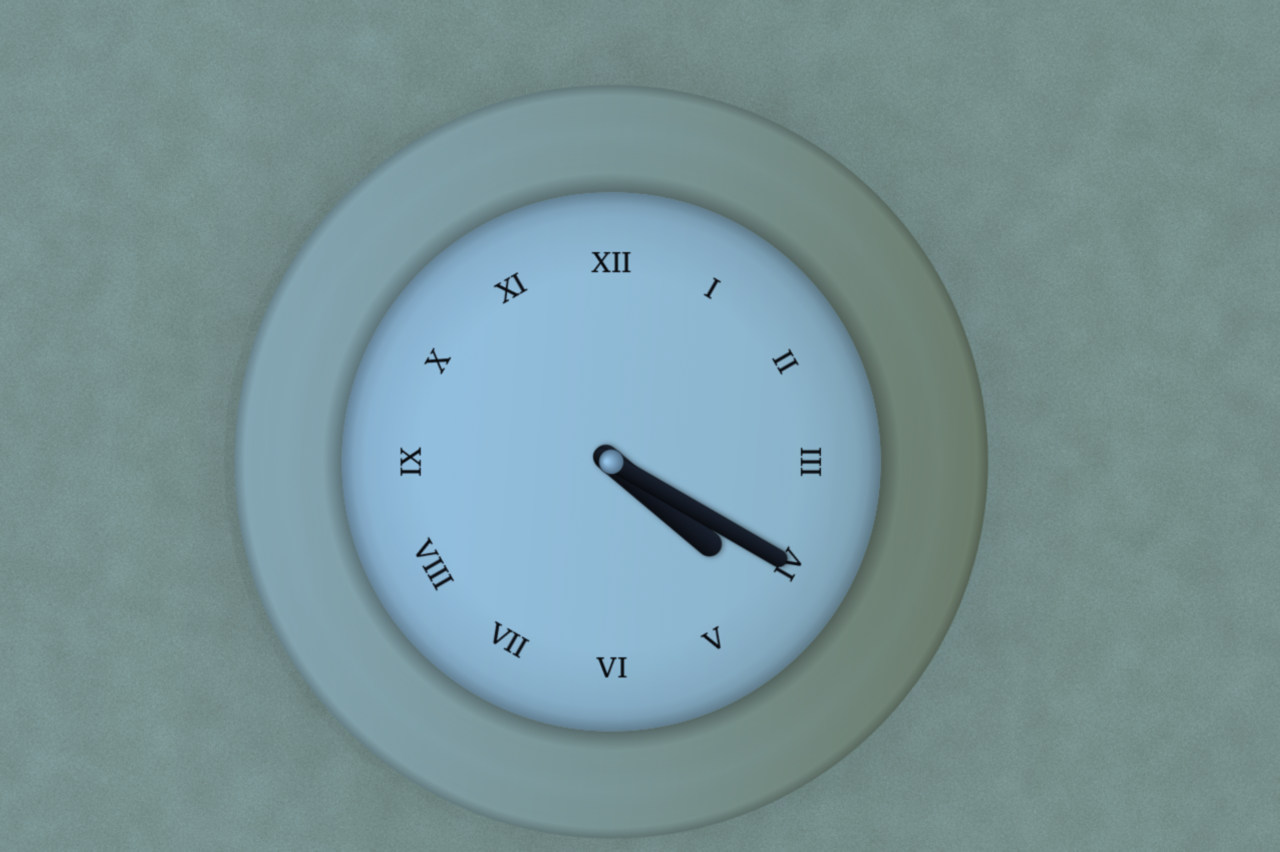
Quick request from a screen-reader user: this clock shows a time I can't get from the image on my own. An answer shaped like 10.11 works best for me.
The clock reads 4.20
